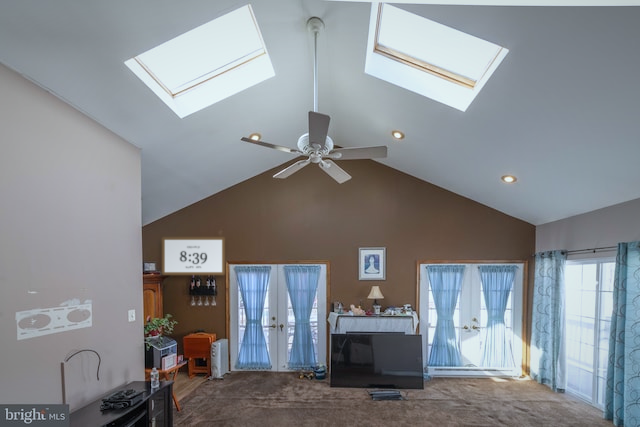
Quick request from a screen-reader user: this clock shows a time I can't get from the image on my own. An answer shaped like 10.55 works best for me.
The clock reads 8.39
